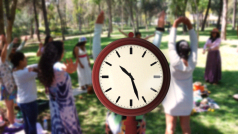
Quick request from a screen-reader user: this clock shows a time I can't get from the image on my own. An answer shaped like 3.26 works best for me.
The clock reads 10.27
